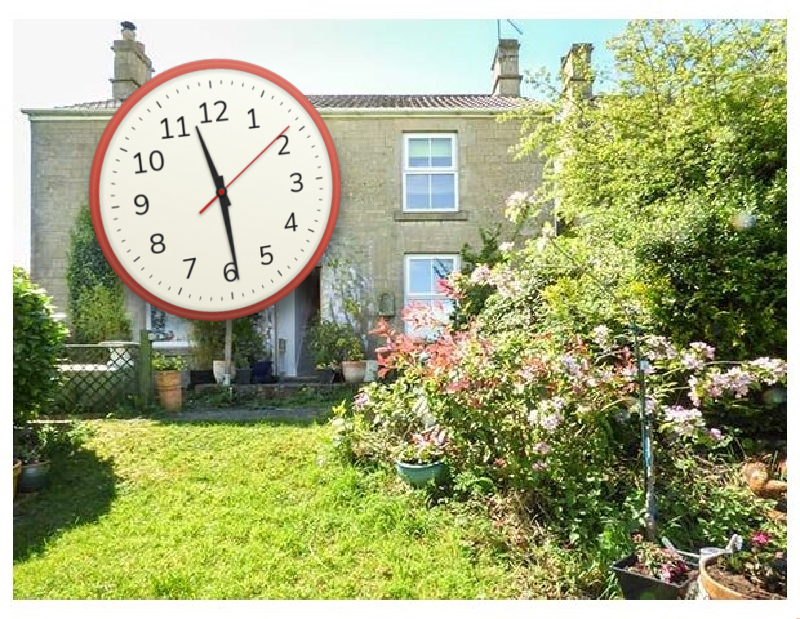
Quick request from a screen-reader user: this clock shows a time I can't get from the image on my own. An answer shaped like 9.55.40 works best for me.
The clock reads 11.29.09
